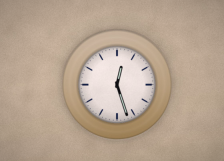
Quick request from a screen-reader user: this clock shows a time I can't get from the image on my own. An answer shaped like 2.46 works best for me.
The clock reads 12.27
